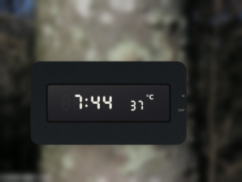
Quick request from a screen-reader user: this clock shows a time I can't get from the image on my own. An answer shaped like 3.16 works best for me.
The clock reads 7.44
